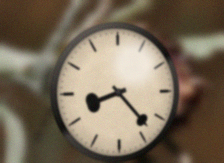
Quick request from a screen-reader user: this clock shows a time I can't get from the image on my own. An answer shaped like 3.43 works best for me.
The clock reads 8.23
